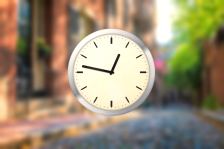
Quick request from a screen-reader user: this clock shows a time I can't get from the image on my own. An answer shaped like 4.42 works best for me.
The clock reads 12.47
